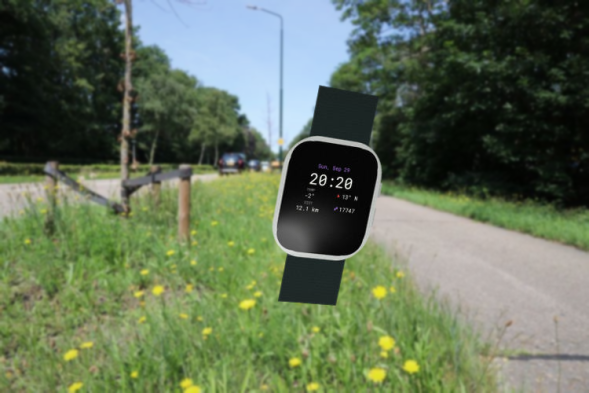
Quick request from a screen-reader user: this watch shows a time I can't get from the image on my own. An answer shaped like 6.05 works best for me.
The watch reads 20.20
